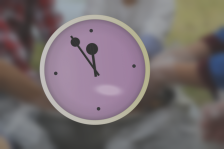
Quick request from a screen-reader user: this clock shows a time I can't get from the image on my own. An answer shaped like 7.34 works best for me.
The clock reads 11.55
